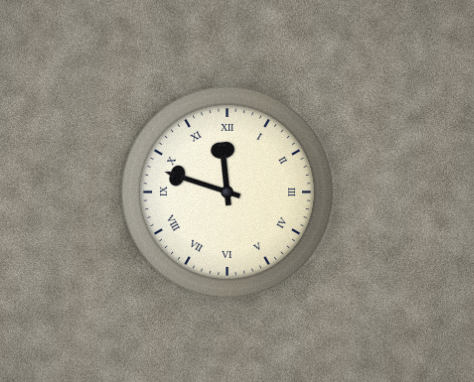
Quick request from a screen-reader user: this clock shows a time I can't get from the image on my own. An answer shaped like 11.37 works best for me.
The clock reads 11.48
